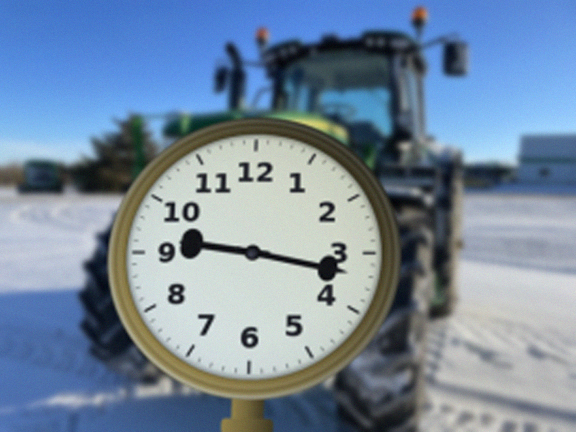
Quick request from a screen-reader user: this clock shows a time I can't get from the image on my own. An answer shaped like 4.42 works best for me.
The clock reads 9.17
